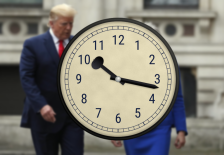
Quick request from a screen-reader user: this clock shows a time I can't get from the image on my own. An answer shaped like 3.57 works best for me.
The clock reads 10.17
